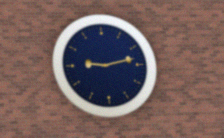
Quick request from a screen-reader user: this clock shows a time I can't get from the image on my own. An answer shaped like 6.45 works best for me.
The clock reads 9.13
